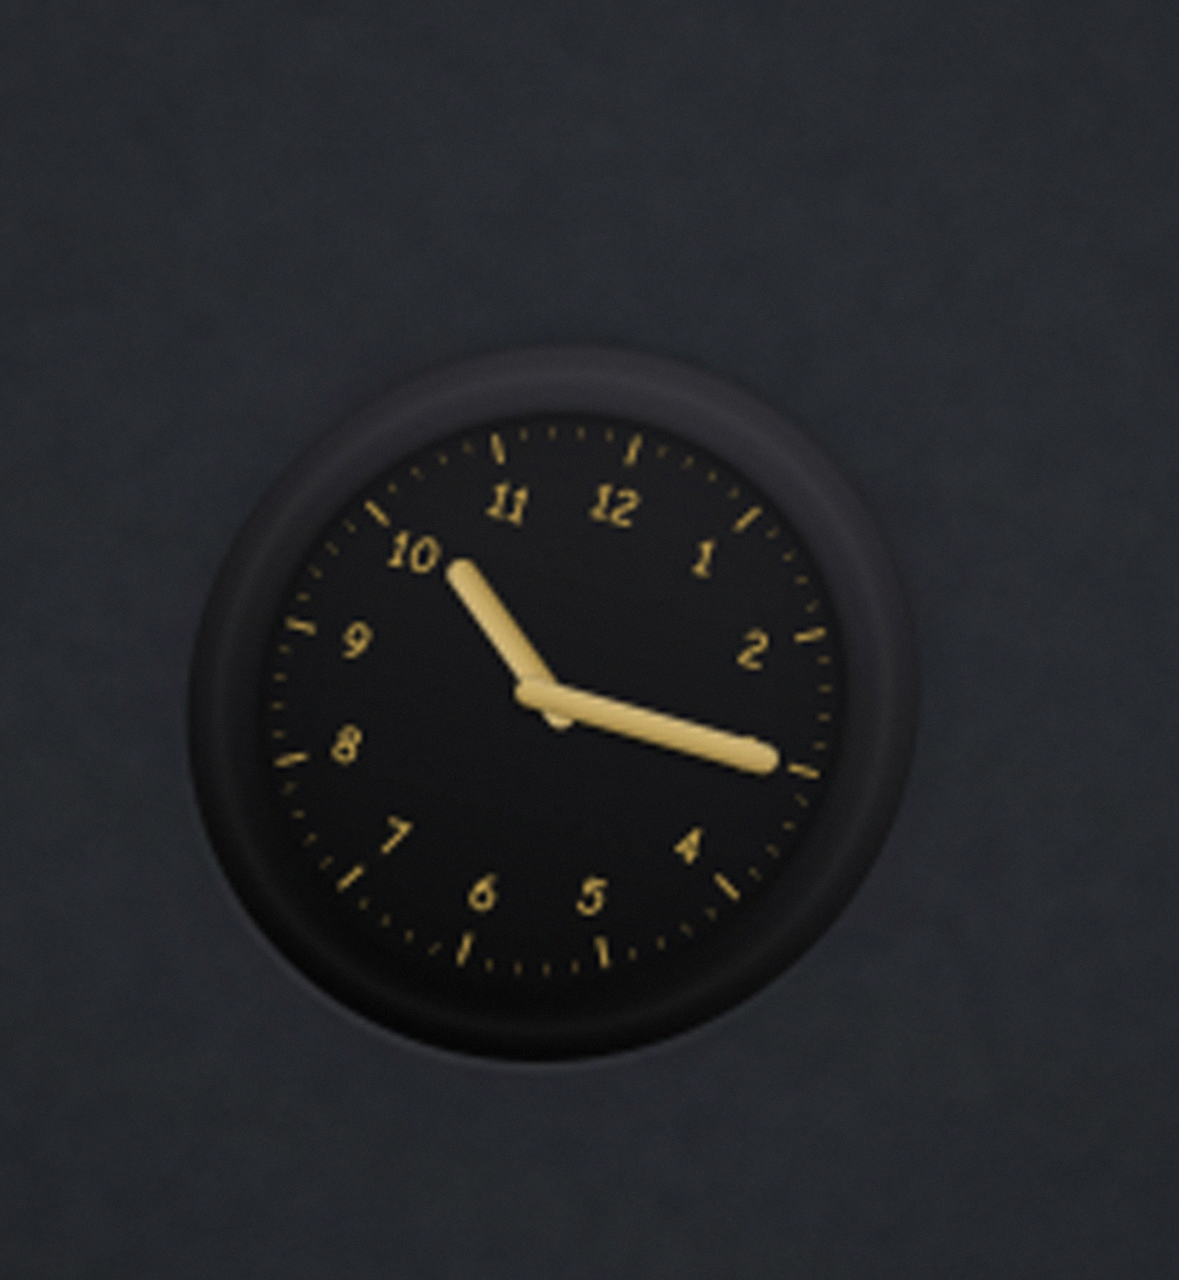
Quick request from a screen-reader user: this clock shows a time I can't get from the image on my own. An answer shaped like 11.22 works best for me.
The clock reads 10.15
